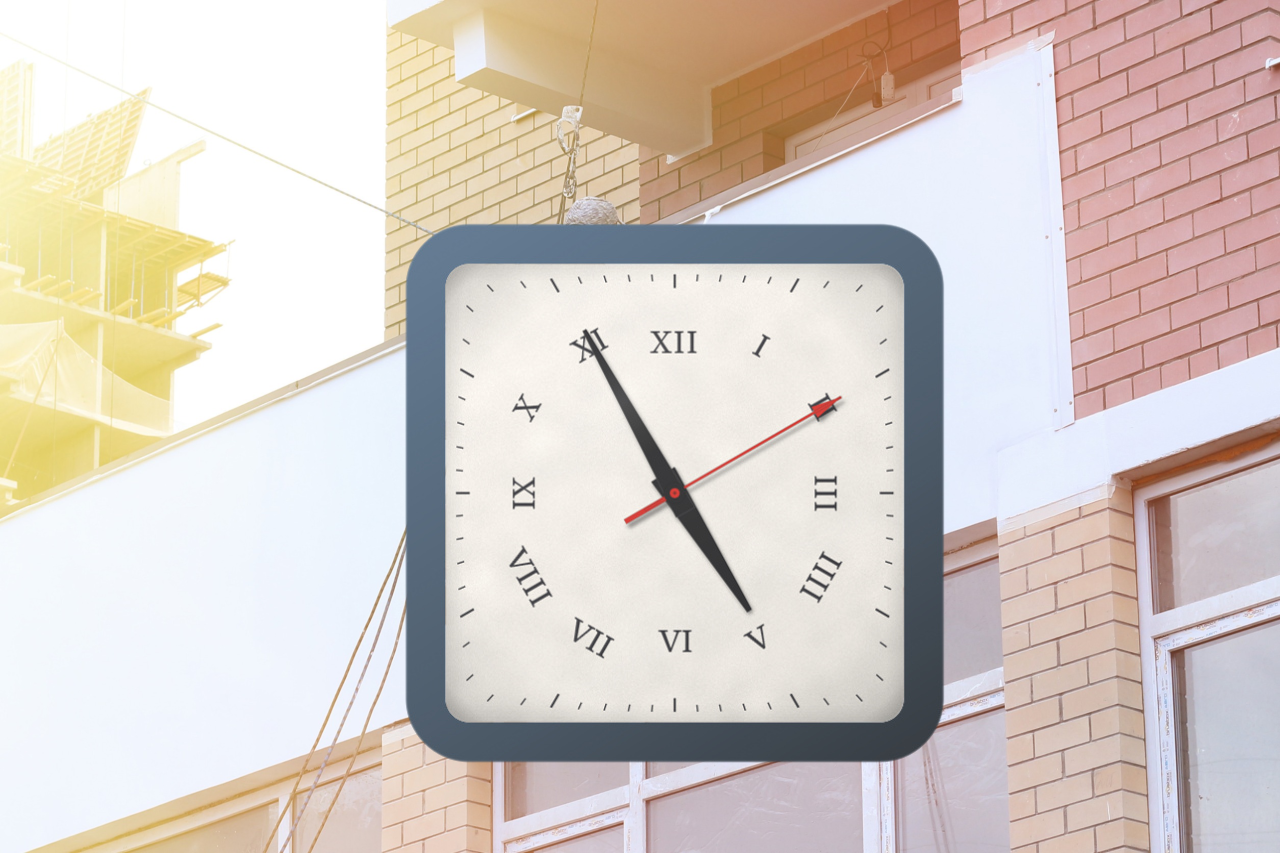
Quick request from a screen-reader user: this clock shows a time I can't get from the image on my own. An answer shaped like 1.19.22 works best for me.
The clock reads 4.55.10
